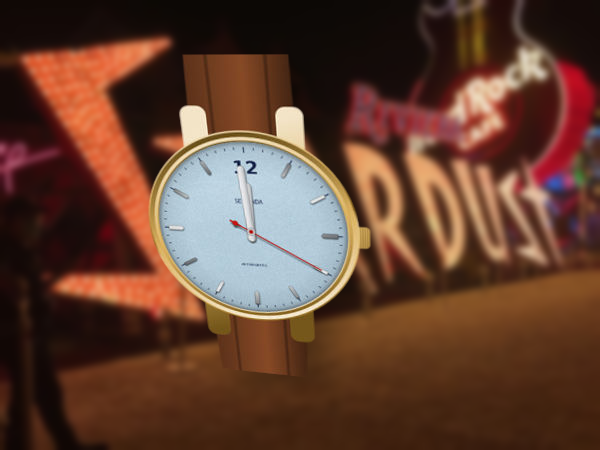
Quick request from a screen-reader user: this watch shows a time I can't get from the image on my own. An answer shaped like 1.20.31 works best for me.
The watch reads 11.59.20
